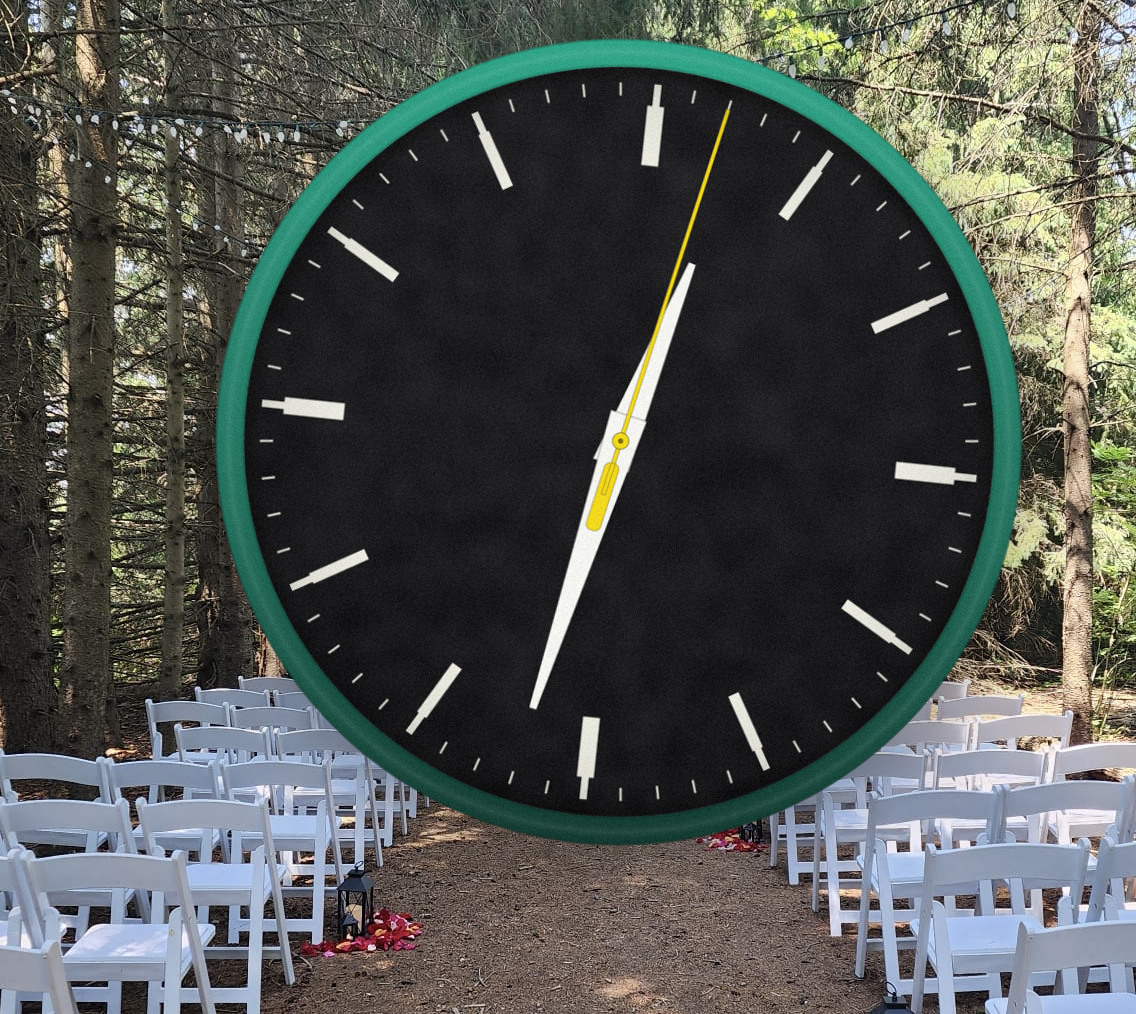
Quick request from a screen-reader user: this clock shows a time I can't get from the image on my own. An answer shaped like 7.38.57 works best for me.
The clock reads 12.32.02
